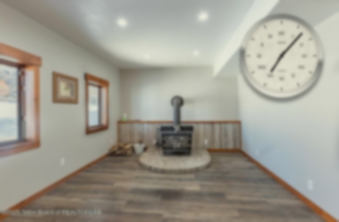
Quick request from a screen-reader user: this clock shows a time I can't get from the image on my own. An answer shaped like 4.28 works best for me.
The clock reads 7.07
